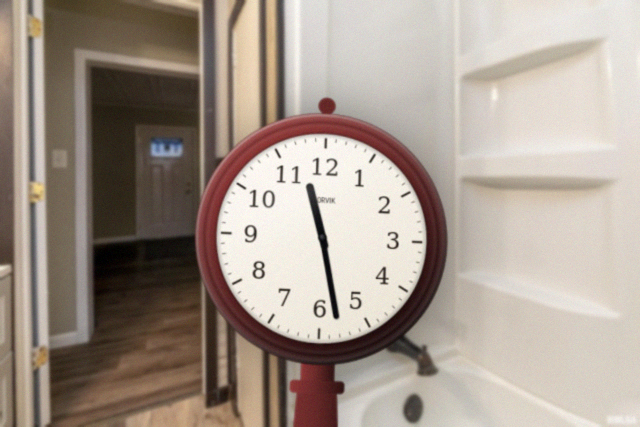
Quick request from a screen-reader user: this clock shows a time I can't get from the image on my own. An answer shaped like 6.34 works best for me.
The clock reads 11.28
